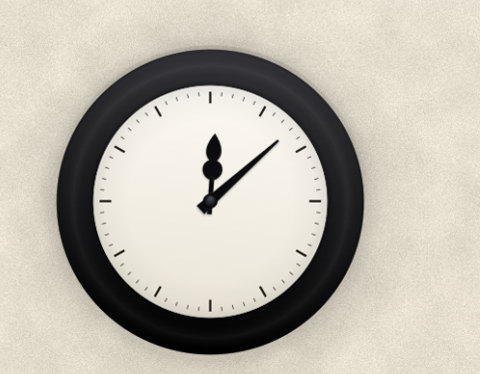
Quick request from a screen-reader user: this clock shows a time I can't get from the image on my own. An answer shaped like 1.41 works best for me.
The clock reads 12.08
